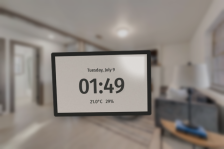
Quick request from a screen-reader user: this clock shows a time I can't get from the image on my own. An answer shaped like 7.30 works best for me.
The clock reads 1.49
